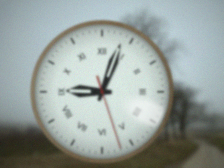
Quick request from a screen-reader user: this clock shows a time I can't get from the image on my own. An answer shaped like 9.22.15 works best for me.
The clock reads 9.03.27
